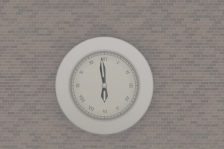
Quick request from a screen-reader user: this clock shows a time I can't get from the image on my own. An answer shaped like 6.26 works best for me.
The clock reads 5.59
